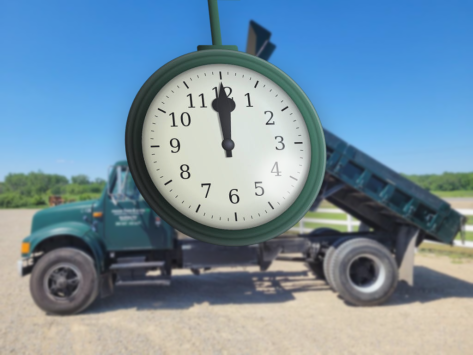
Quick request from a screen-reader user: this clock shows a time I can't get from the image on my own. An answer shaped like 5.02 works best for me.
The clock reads 12.00
